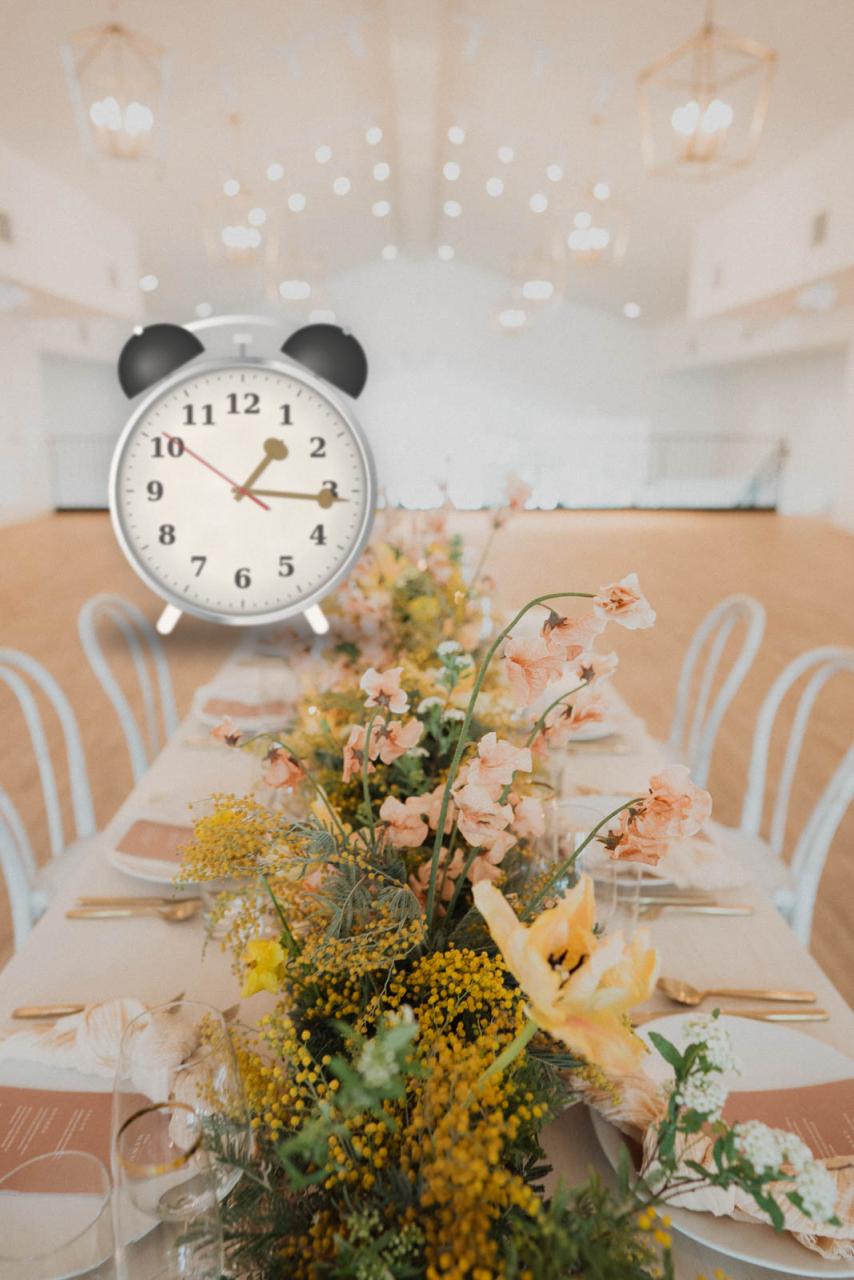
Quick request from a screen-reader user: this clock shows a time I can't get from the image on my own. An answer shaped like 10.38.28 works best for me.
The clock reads 1.15.51
